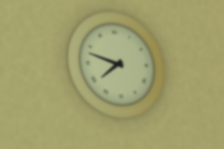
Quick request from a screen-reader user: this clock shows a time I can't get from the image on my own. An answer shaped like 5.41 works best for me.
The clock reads 7.48
